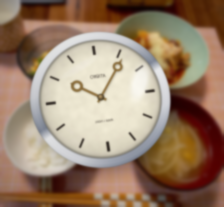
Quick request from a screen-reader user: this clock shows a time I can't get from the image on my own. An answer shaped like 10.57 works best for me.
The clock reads 10.06
